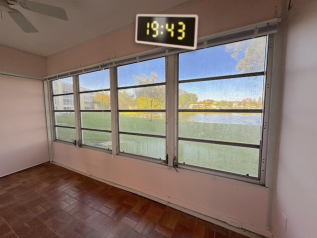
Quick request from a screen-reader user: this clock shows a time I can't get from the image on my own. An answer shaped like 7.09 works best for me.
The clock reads 19.43
